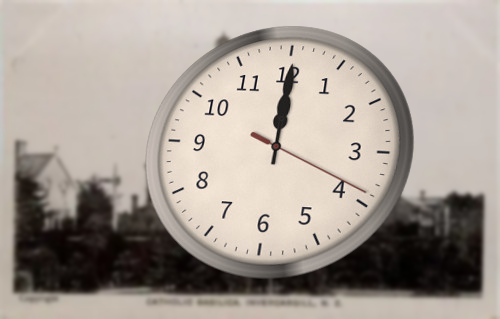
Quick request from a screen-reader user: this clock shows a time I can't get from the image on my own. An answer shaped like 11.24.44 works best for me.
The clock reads 12.00.19
